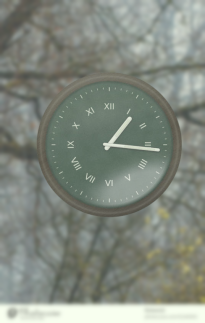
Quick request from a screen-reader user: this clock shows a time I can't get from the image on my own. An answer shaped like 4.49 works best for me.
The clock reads 1.16
